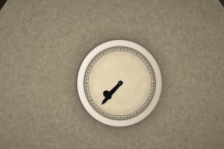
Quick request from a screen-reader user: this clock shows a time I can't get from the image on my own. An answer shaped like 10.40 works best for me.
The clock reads 7.37
